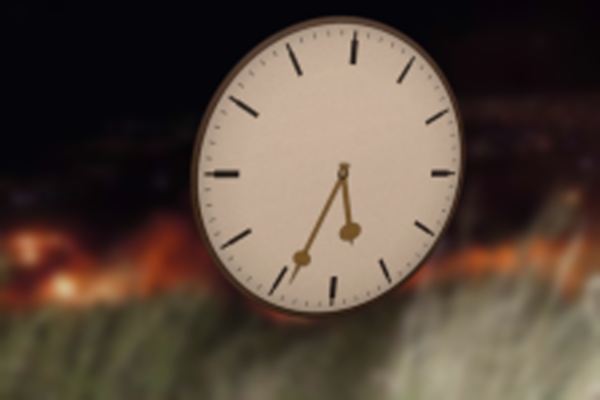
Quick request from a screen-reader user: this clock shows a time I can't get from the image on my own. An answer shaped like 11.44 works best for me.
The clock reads 5.34
